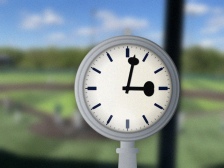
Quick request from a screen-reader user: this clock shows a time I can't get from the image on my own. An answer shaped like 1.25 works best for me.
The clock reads 3.02
